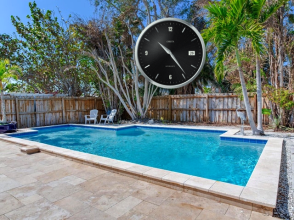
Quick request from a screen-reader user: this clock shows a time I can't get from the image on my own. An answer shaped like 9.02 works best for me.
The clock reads 10.24
